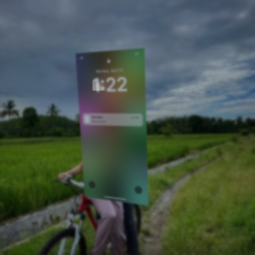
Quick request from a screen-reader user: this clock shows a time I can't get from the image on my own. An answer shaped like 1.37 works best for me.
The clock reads 1.22
